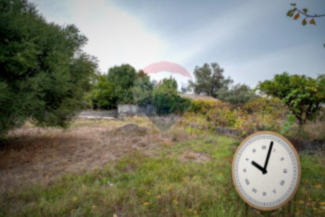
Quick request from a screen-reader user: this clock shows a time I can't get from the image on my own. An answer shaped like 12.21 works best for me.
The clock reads 10.03
